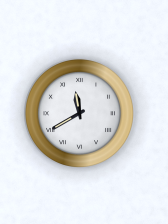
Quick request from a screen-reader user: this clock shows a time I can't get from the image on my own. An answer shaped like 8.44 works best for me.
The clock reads 11.40
